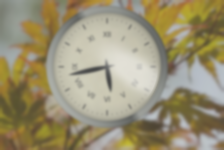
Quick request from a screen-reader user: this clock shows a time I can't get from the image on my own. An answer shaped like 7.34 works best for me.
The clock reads 5.43
